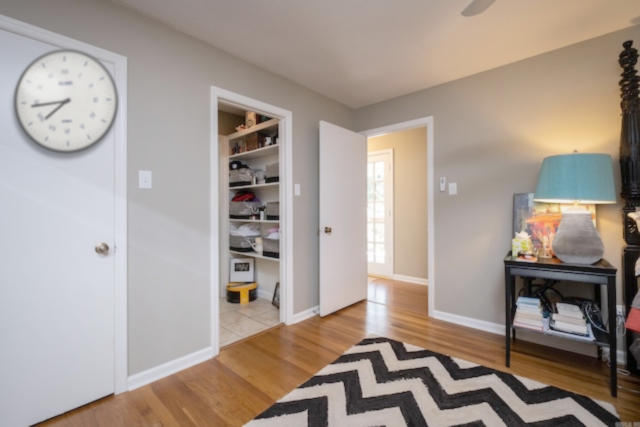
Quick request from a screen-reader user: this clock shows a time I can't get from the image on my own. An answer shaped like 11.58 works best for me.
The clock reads 7.44
